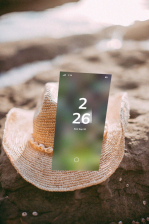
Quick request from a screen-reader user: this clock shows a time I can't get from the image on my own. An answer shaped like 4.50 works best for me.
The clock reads 2.26
